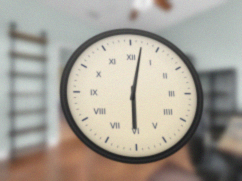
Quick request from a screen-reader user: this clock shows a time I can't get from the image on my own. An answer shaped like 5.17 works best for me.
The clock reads 6.02
